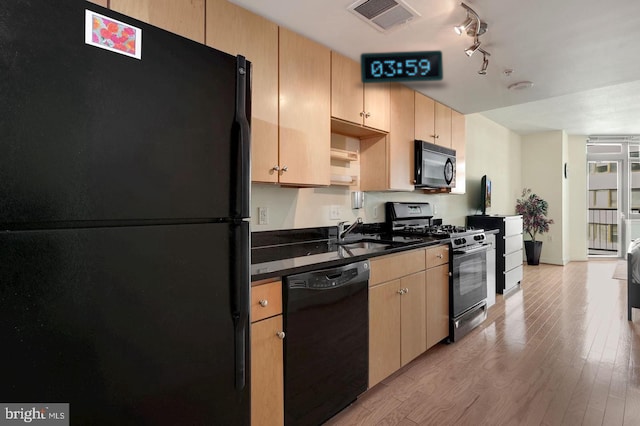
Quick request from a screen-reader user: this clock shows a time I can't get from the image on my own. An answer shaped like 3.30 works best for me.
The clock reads 3.59
